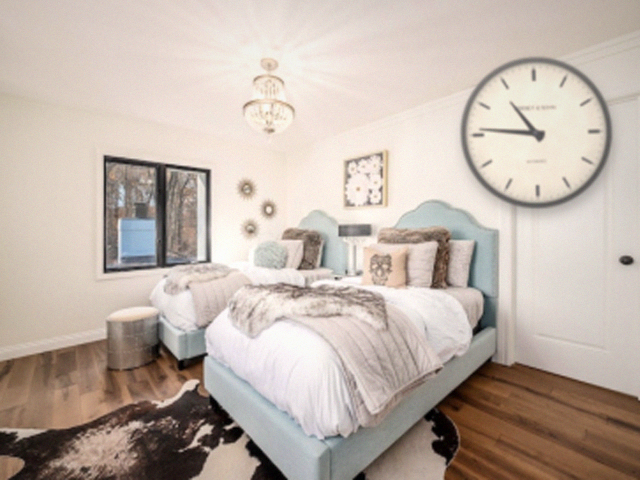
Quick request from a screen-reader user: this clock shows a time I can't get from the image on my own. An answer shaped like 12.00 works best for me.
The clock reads 10.46
